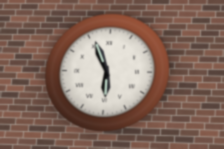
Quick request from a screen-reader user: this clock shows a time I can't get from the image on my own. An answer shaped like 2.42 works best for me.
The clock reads 5.56
